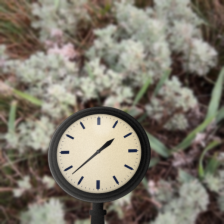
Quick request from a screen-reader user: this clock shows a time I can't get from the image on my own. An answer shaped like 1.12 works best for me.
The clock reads 1.38
